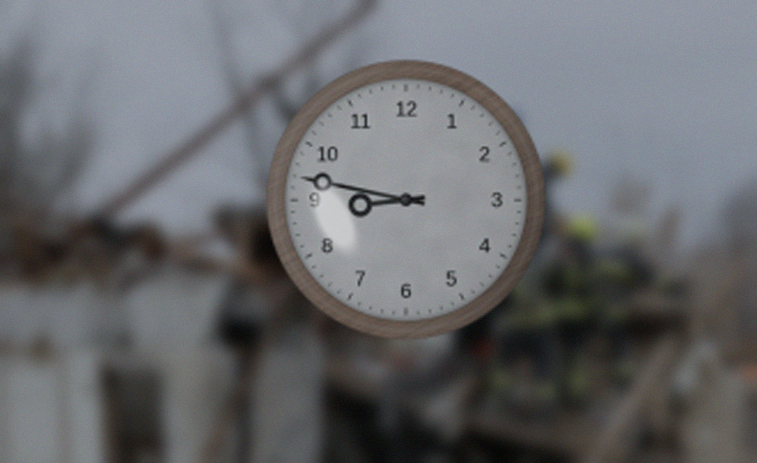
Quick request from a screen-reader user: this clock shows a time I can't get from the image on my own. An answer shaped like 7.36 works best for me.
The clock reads 8.47
